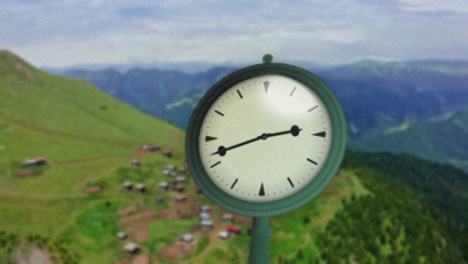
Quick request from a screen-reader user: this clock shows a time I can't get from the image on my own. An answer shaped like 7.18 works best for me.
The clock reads 2.42
